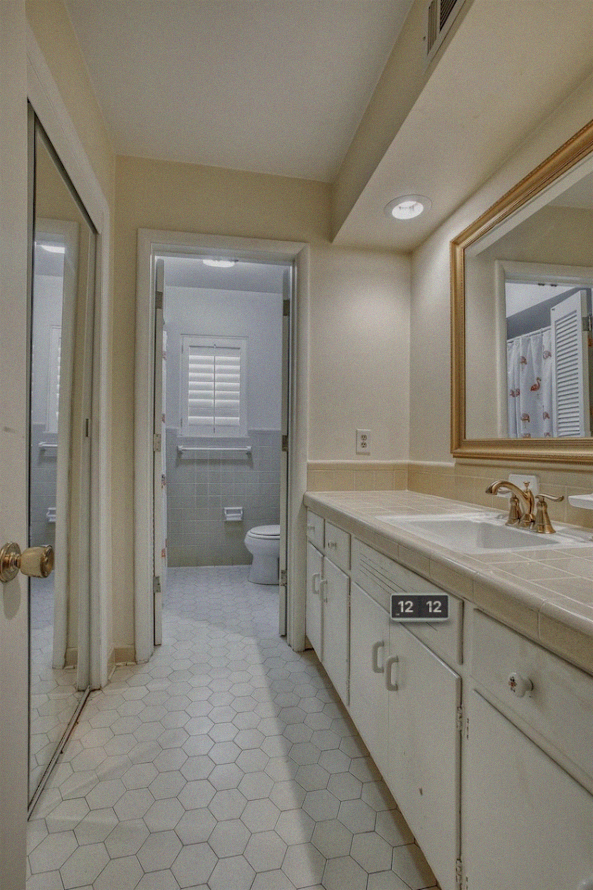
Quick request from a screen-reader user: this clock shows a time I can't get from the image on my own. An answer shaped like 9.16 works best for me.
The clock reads 12.12
